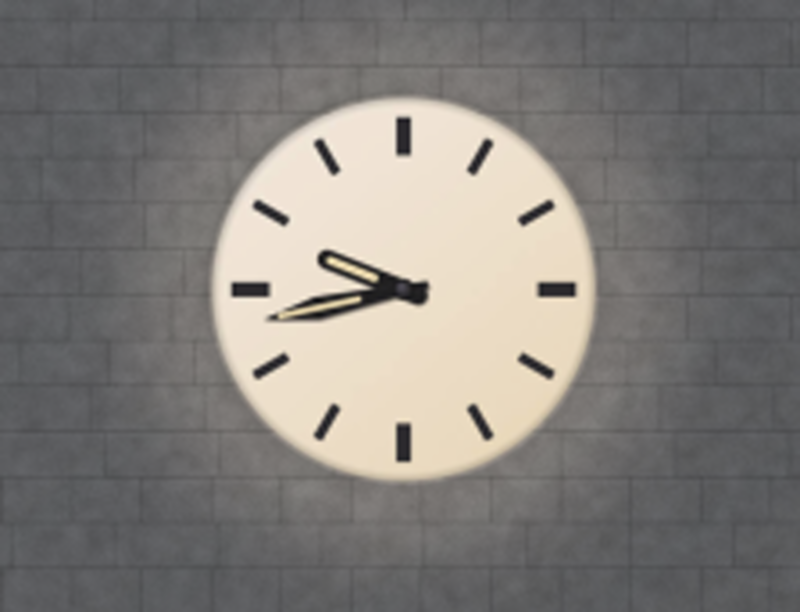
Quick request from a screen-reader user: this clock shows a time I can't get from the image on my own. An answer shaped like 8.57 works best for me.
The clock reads 9.43
